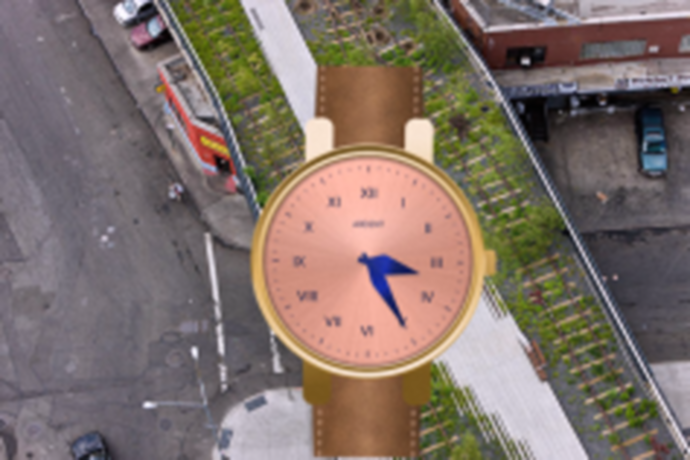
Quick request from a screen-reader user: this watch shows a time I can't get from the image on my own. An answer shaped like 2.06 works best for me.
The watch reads 3.25
